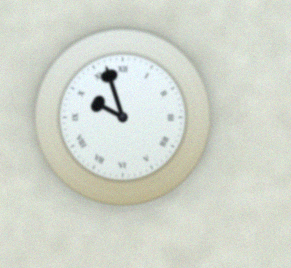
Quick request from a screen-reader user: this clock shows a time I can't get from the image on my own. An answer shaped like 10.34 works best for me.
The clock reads 9.57
